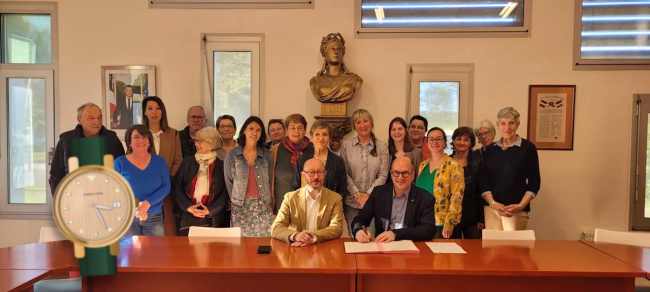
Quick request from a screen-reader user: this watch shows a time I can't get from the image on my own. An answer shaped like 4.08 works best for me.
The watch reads 3.26
